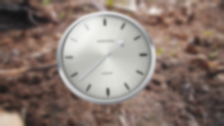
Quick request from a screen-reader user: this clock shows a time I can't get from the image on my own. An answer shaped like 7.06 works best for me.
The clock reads 1.38
